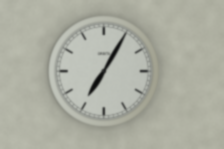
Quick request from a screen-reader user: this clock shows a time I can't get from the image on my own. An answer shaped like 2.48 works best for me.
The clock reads 7.05
